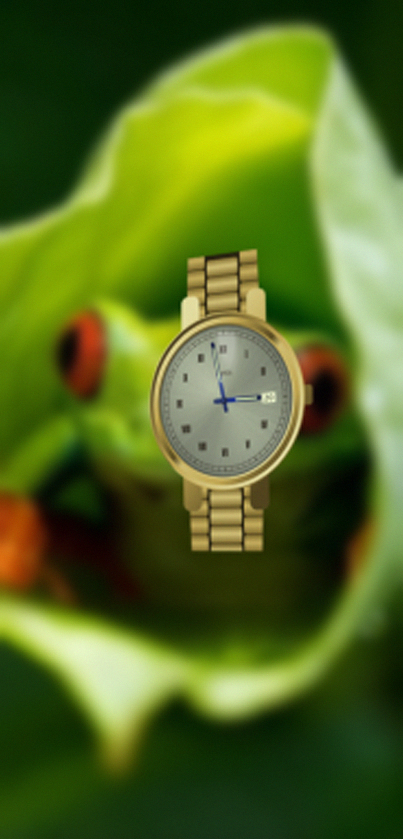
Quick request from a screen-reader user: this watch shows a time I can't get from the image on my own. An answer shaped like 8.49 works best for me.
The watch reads 2.58
